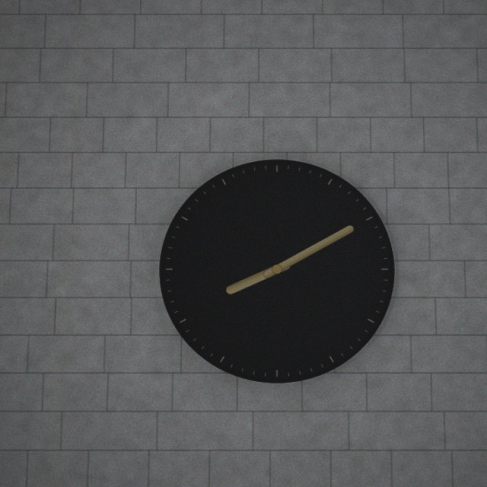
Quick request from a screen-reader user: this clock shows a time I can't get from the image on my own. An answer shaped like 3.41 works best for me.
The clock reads 8.10
